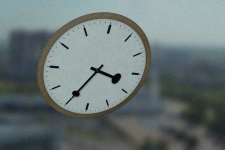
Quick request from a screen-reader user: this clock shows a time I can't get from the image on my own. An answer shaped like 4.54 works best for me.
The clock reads 3.35
